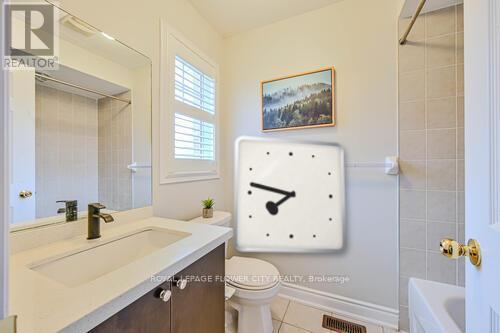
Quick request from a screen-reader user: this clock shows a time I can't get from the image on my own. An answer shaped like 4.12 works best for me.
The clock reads 7.47
